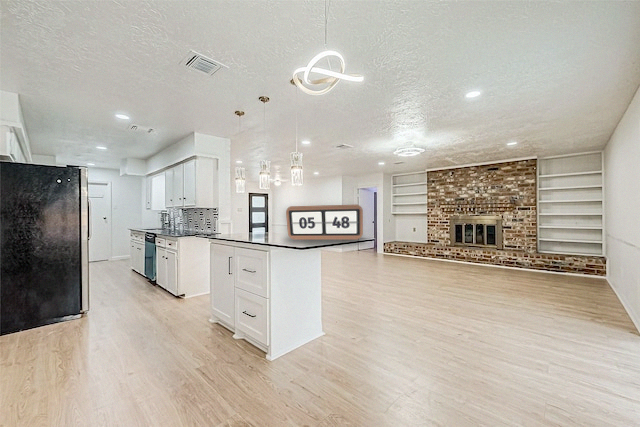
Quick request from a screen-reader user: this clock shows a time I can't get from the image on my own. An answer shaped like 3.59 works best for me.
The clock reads 5.48
